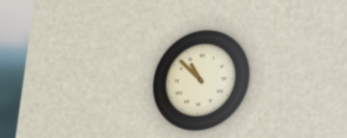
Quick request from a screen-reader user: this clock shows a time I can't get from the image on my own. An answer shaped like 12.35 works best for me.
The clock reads 10.52
